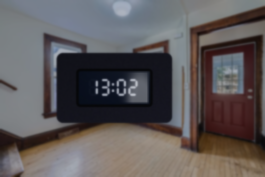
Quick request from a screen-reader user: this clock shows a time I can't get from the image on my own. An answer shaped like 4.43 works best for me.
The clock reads 13.02
